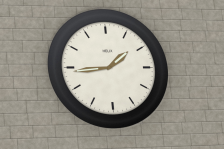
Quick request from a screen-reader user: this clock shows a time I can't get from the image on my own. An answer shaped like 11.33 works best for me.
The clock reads 1.44
